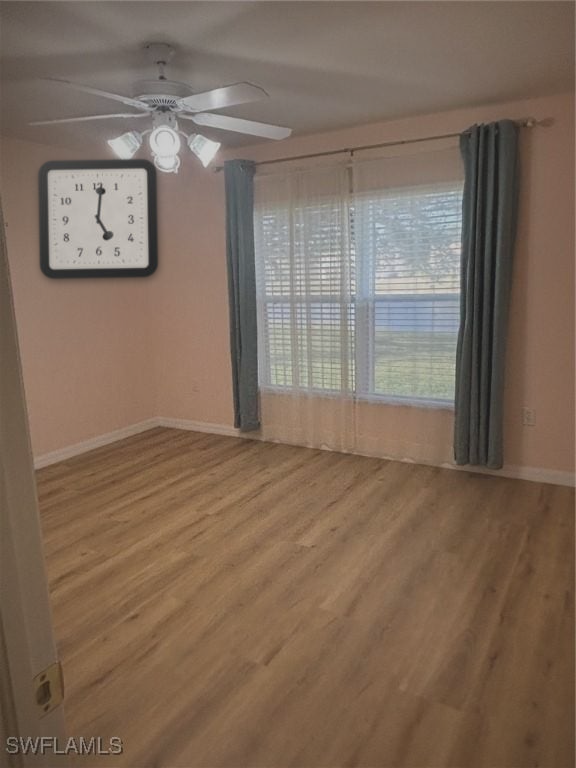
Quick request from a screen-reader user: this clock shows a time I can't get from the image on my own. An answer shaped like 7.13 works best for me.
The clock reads 5.01
